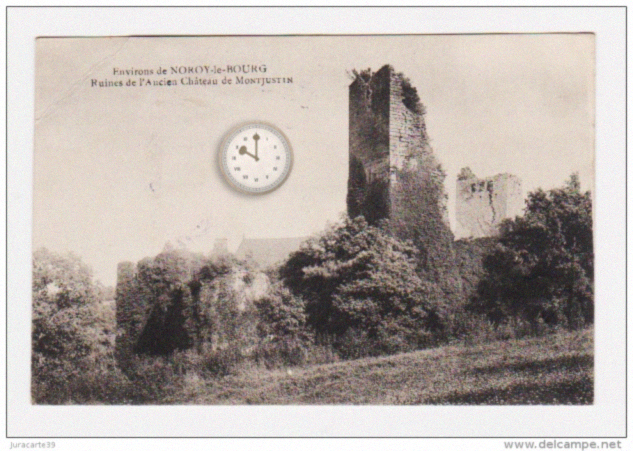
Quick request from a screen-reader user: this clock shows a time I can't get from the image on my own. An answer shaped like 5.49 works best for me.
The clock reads 10.00
